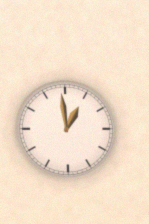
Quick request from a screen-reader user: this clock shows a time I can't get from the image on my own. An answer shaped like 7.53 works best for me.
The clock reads 12.59
